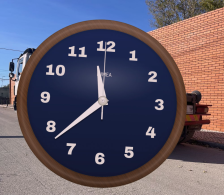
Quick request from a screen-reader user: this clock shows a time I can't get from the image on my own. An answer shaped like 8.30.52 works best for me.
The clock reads 11.38.00
